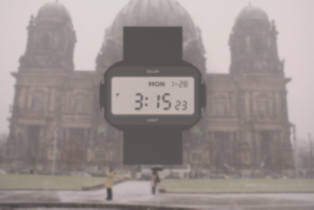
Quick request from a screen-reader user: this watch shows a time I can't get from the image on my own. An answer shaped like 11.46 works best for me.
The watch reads 3.15
